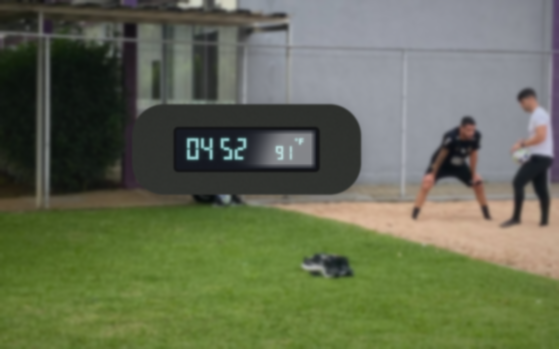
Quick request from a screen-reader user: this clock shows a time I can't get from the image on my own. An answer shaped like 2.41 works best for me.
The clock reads 4.52
